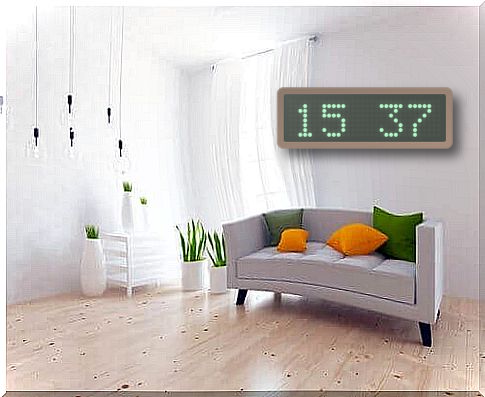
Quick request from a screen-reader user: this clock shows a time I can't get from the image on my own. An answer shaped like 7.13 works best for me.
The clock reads 15.37
